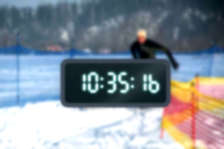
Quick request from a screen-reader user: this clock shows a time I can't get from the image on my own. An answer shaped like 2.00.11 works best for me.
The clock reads 10.35.16
